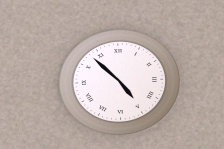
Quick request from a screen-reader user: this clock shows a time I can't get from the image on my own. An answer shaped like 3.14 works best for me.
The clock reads 4.53
